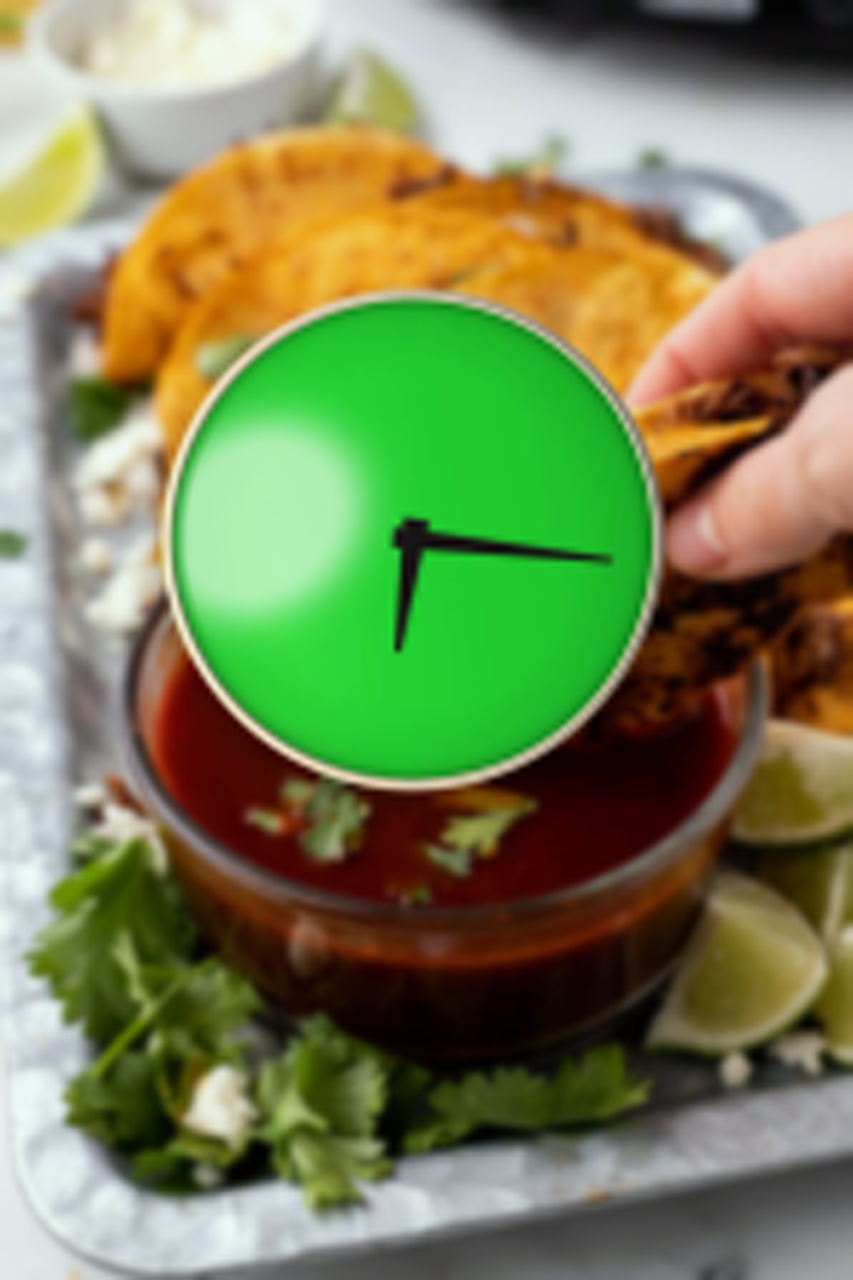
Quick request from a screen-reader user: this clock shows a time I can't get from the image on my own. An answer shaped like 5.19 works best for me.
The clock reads 6.16
